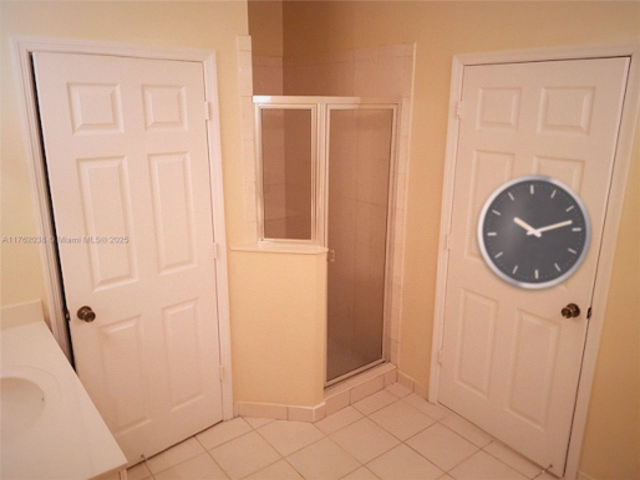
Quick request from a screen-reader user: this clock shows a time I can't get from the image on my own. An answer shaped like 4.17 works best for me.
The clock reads 10.13
